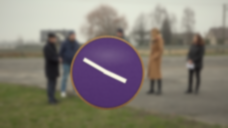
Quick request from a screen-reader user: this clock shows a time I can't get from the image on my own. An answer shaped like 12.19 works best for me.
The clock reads 3.50
